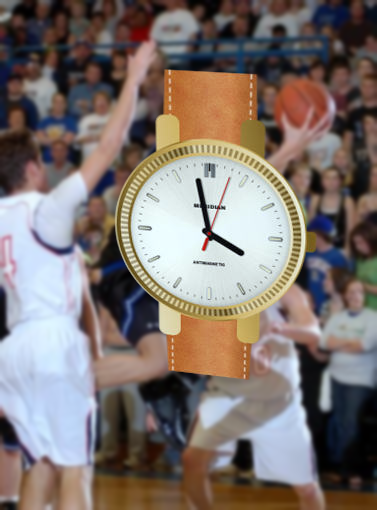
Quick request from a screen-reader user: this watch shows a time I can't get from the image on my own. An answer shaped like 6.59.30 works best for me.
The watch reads 3.58.03
